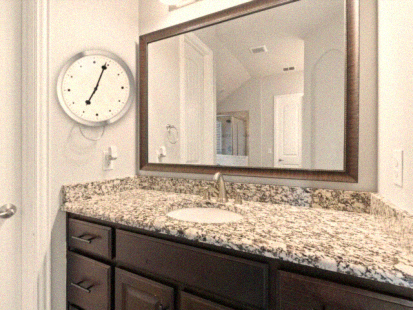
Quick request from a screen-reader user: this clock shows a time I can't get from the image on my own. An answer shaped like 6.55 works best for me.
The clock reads 7.04
